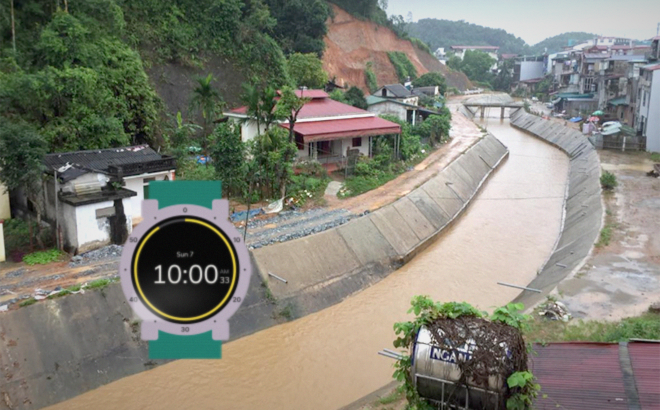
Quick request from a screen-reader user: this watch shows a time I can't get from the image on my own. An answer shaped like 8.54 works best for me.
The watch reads 10.00
